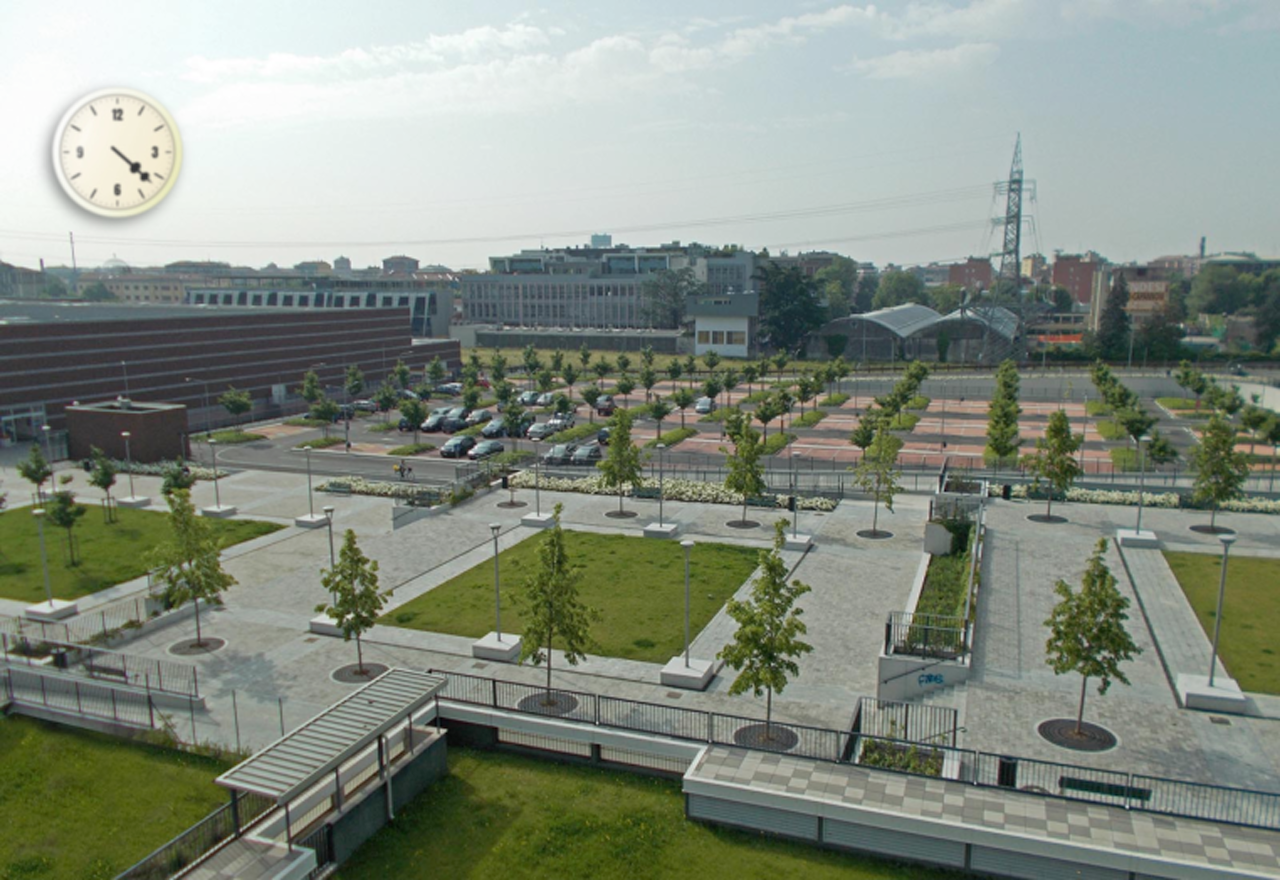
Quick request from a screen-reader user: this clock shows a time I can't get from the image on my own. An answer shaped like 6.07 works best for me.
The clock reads 4.22
